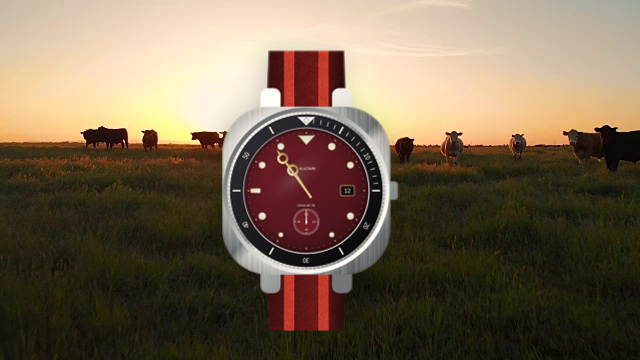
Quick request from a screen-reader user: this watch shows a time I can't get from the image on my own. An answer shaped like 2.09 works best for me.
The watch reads 10.54
